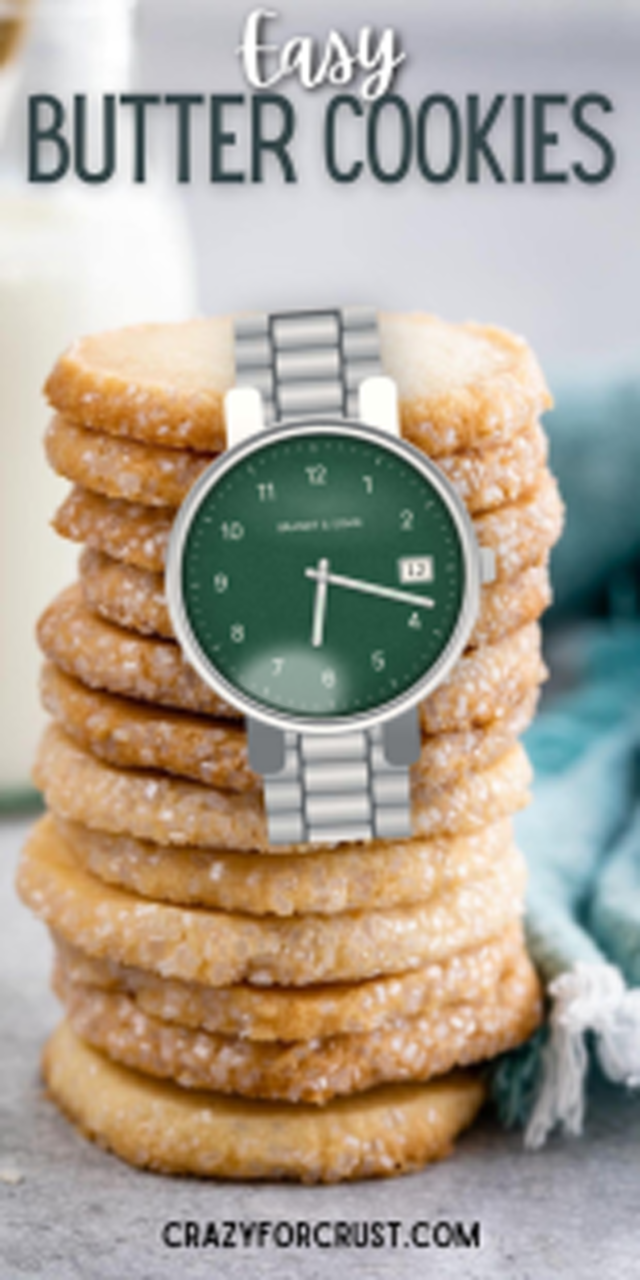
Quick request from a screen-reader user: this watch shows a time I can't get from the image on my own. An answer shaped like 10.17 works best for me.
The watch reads 6.18
